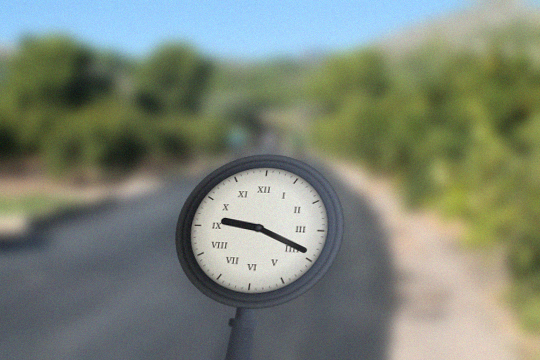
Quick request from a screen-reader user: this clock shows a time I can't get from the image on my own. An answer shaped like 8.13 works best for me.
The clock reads 9.19
